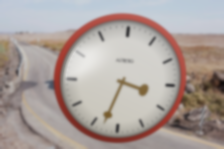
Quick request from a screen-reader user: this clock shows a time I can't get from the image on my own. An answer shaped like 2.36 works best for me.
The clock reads 3.33
